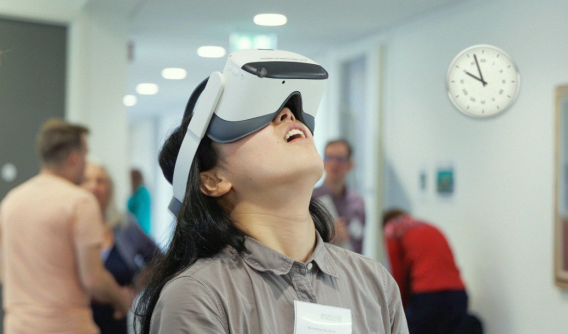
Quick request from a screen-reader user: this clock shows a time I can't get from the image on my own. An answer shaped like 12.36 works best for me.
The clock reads 9.57
